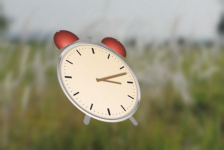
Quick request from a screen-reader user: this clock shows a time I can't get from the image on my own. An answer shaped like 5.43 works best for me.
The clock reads 3.12
